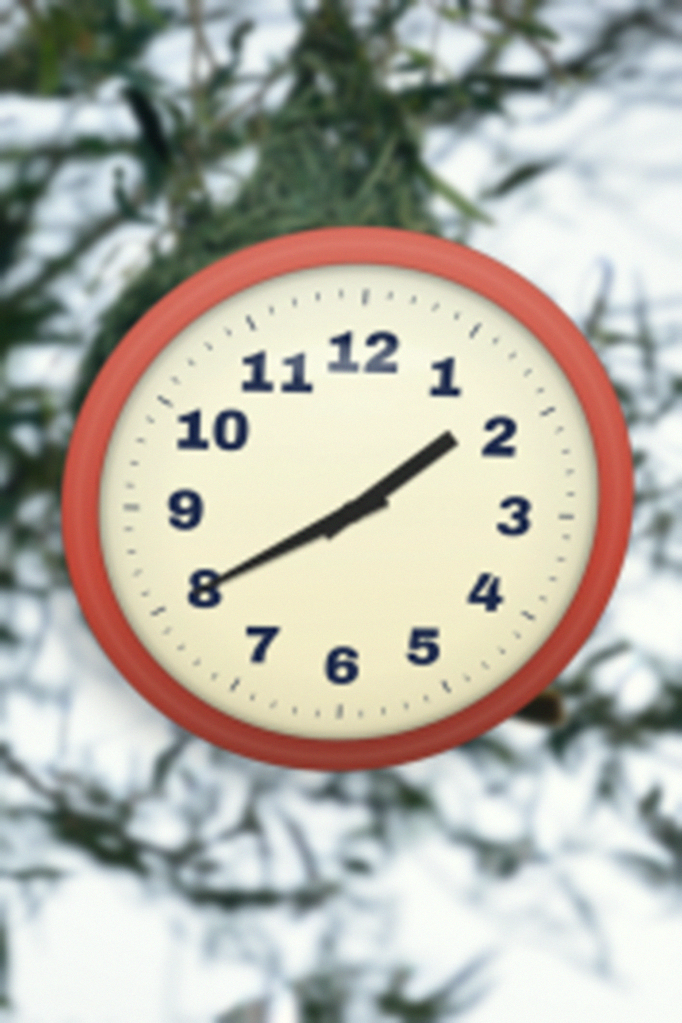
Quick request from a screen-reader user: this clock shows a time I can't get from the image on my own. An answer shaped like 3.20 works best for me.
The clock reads 1.40
